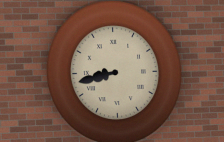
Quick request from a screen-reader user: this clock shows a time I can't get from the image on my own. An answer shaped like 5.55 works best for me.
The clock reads 8.43
